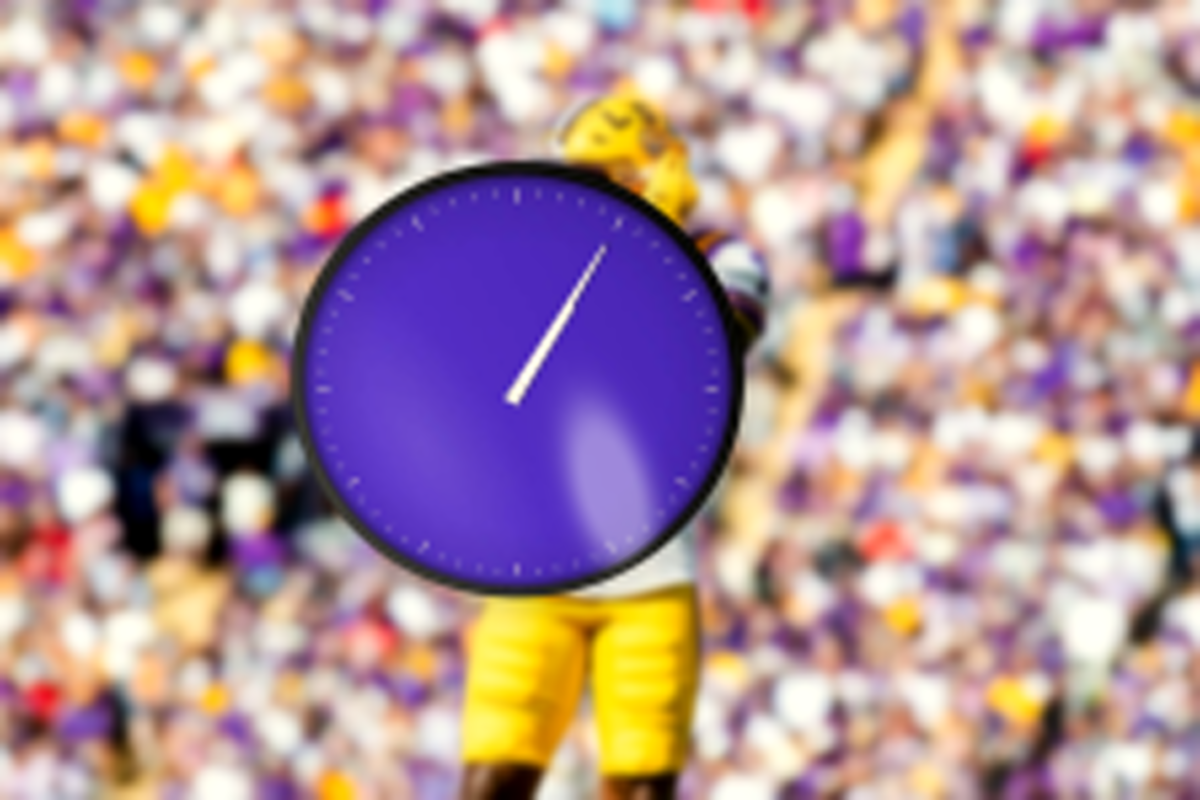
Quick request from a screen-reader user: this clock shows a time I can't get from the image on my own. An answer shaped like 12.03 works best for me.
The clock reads 1.05
